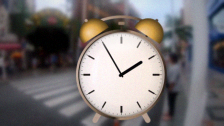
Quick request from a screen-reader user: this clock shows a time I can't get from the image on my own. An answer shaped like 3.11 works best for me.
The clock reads 1.55
